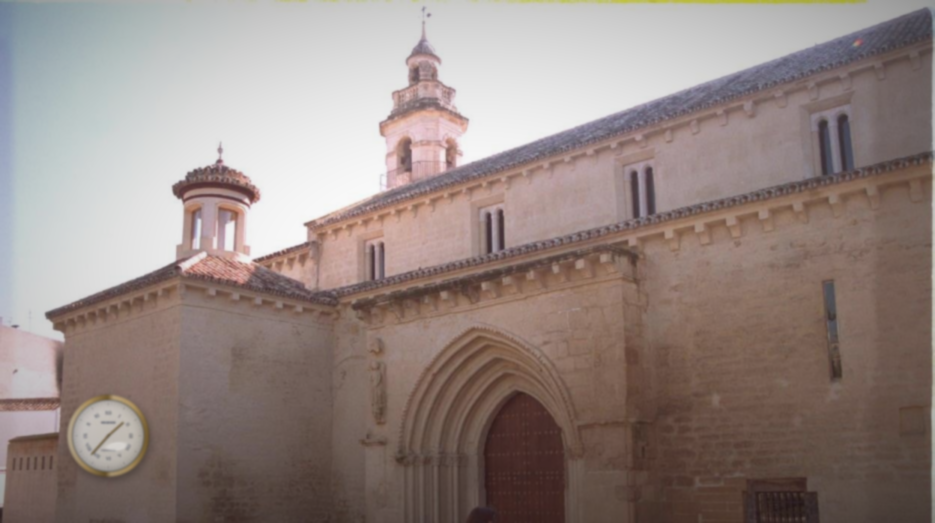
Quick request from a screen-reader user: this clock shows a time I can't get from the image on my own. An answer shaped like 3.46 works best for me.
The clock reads 1.37
